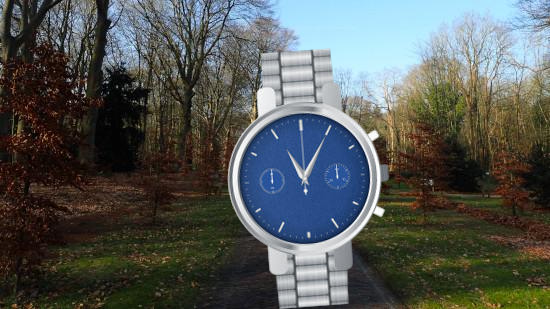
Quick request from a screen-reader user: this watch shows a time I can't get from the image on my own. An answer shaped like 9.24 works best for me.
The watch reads 11.05
